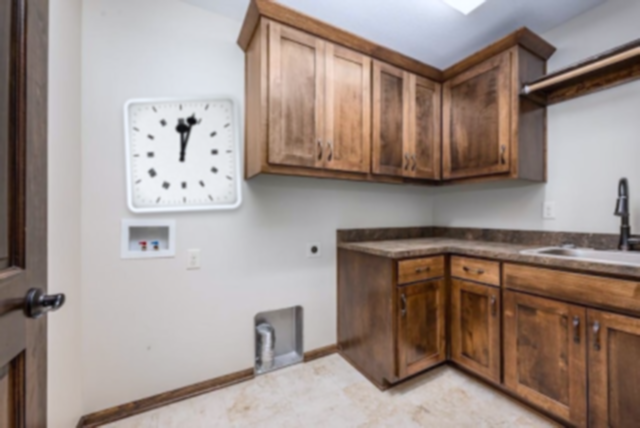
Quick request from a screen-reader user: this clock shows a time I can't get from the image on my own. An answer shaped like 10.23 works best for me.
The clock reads 12.03
